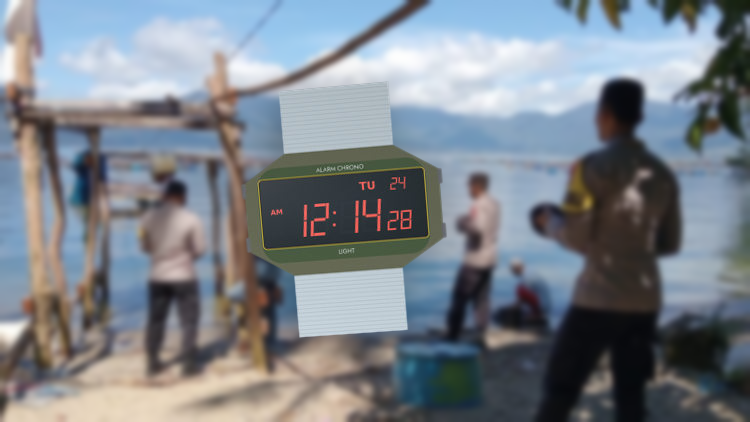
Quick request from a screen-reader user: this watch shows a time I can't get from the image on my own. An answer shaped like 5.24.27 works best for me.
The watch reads 12.14.28
